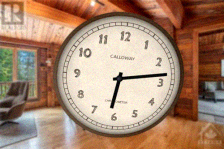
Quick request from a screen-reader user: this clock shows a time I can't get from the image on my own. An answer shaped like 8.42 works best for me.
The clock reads 6.13
